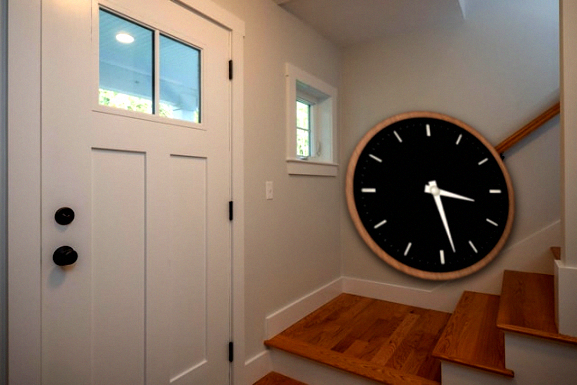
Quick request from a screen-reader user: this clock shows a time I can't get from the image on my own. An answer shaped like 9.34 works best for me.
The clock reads 3.28
